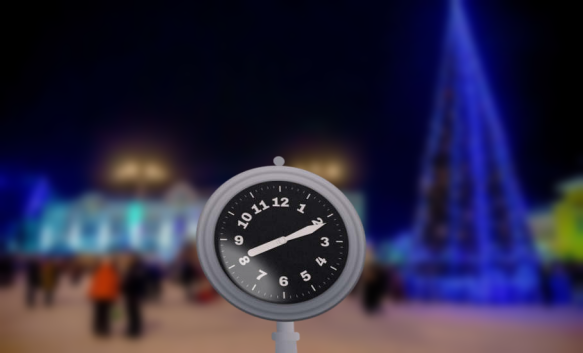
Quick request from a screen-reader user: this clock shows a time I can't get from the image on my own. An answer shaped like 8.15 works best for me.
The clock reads 8.11
